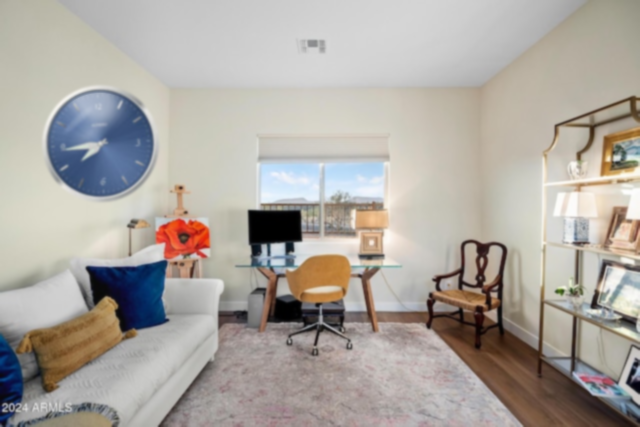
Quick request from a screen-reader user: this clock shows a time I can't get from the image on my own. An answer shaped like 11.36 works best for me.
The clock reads 7.44
